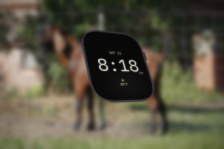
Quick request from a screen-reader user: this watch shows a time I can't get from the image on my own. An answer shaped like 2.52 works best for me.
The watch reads 8.18
